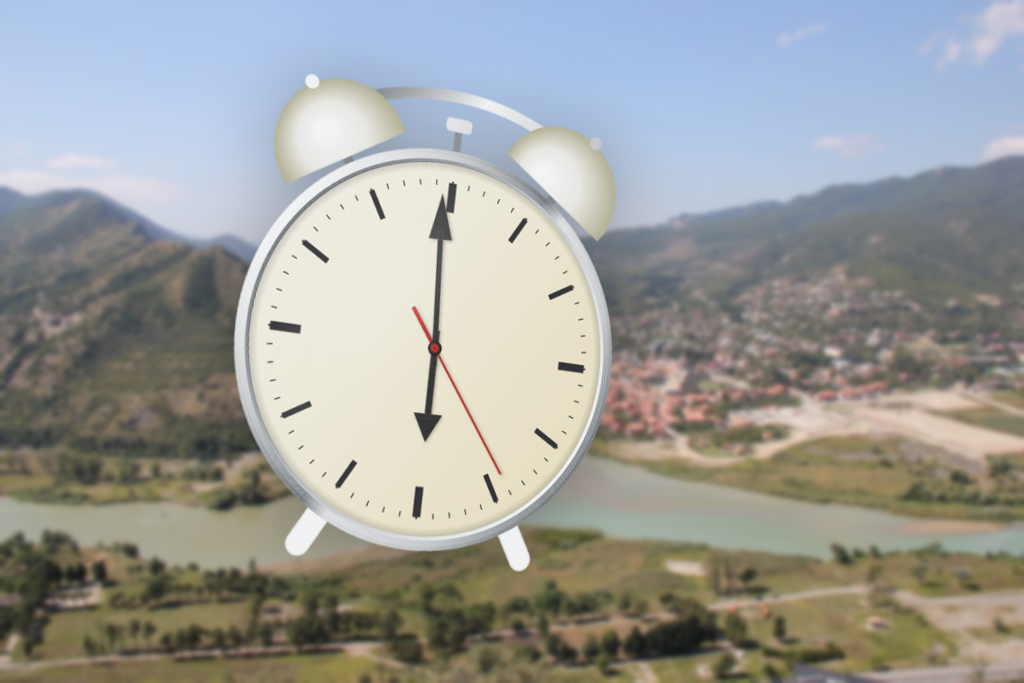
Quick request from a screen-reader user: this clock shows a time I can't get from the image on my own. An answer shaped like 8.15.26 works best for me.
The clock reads 5.59.24
